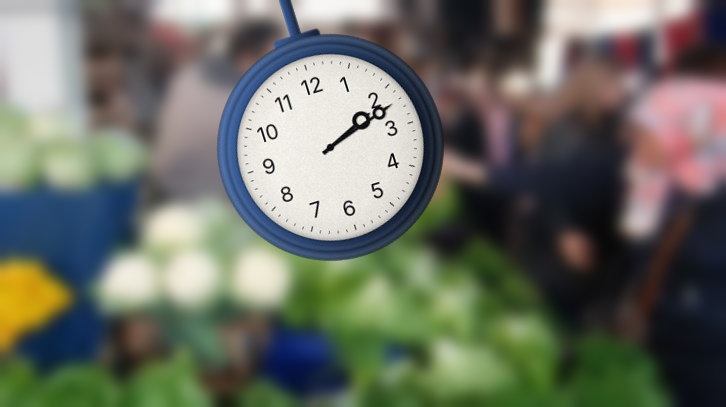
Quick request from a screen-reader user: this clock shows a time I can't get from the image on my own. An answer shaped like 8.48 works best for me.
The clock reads 2.12
